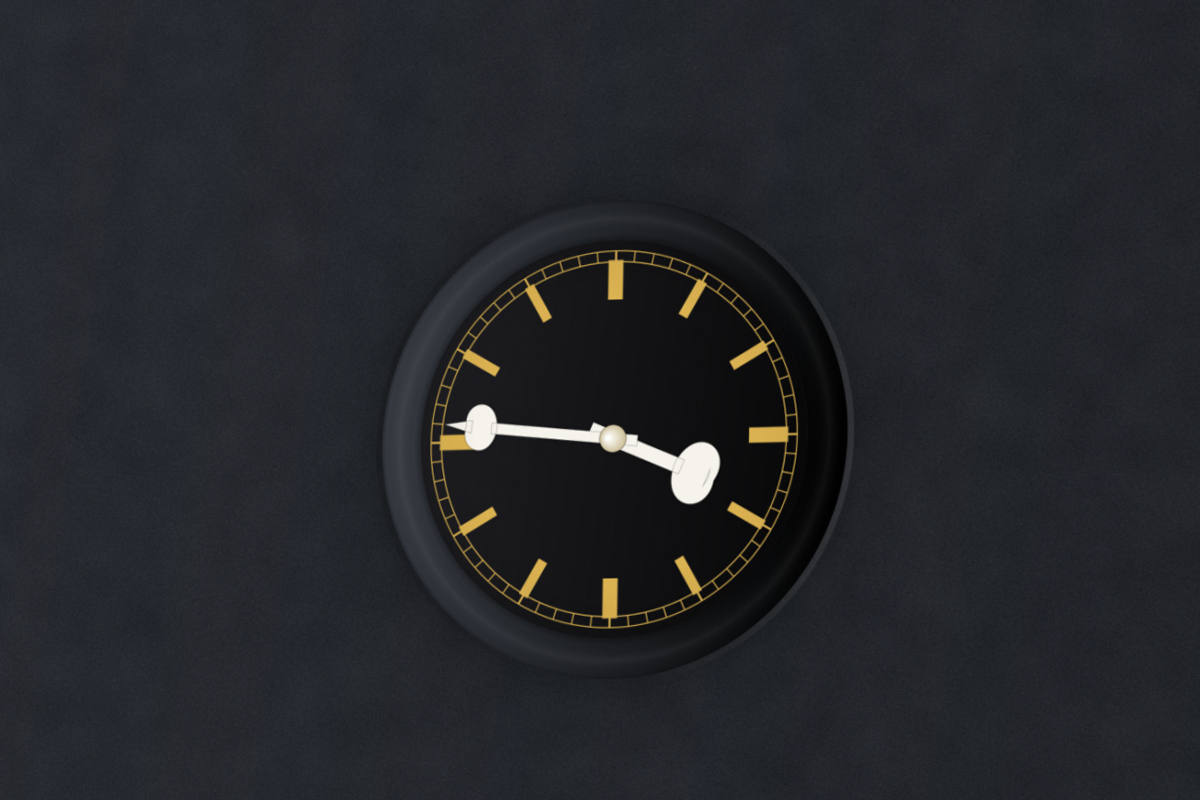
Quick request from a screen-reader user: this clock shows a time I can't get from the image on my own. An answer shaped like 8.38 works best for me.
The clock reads 3.46
